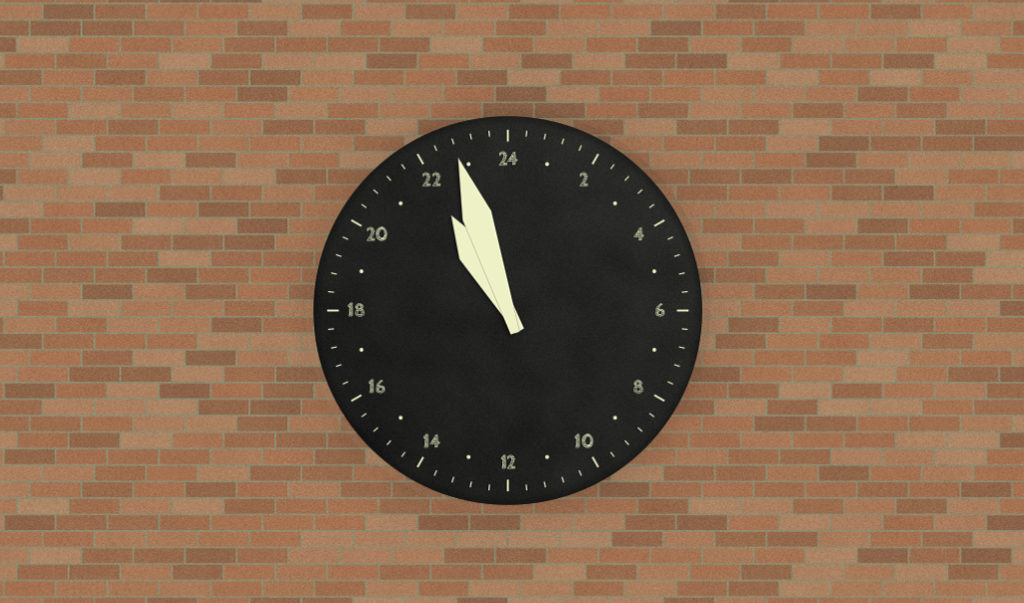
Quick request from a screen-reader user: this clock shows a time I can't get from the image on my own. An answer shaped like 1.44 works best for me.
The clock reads 21.57
